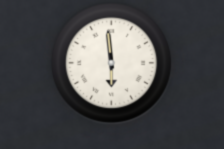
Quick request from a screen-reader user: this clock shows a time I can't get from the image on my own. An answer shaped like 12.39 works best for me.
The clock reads 5.59
